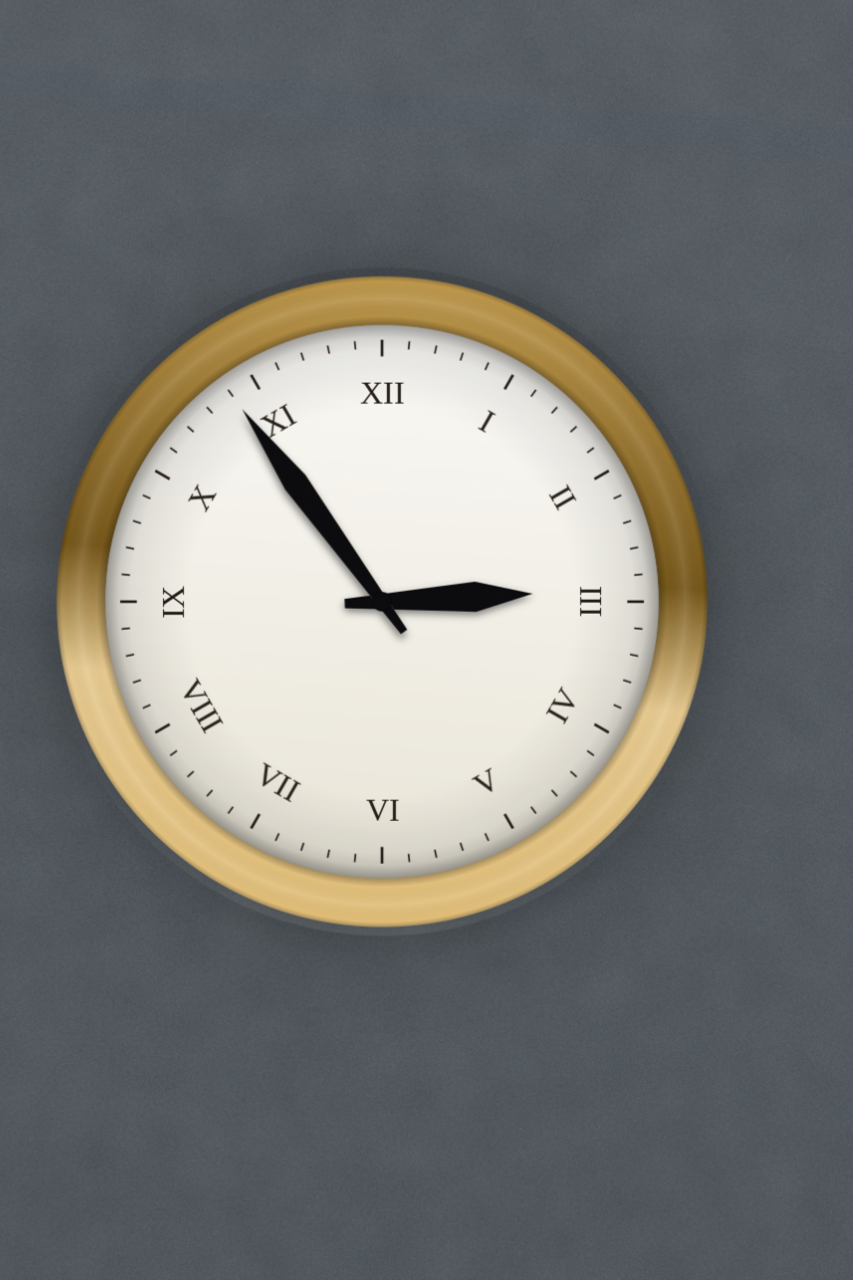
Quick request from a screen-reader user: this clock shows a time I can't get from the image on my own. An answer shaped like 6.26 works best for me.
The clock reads 2.54
